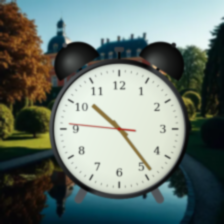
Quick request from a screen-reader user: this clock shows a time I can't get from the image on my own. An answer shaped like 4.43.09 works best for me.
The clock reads 10.23.46
